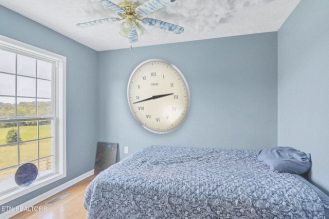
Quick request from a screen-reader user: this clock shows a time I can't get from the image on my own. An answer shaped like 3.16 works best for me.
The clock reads 2.43
